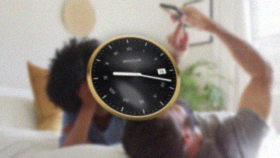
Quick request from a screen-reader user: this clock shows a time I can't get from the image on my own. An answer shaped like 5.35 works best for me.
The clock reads 9.18
